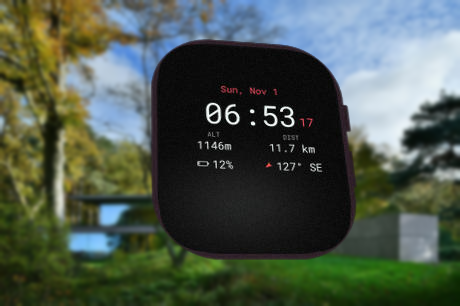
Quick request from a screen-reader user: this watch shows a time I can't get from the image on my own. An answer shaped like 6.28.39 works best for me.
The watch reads 6.53.17
